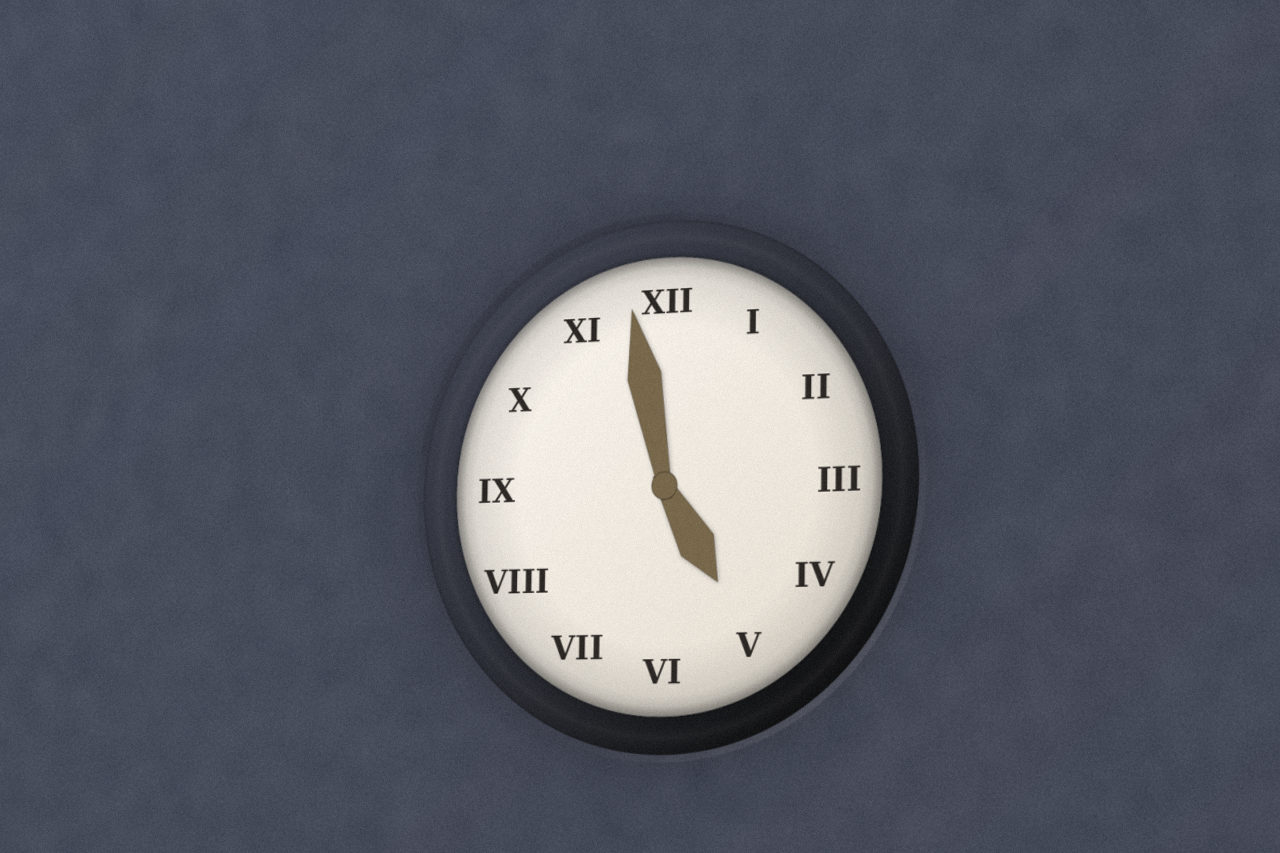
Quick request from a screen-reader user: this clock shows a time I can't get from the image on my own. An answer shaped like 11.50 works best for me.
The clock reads 4.58
